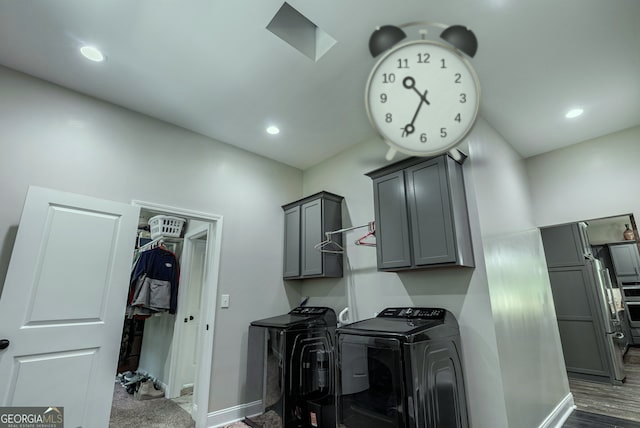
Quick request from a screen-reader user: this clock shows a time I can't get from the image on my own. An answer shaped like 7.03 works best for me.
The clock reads 10.34
